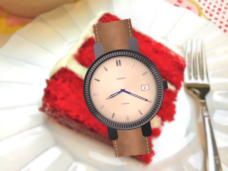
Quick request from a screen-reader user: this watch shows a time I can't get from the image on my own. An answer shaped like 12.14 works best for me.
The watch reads 8.20
